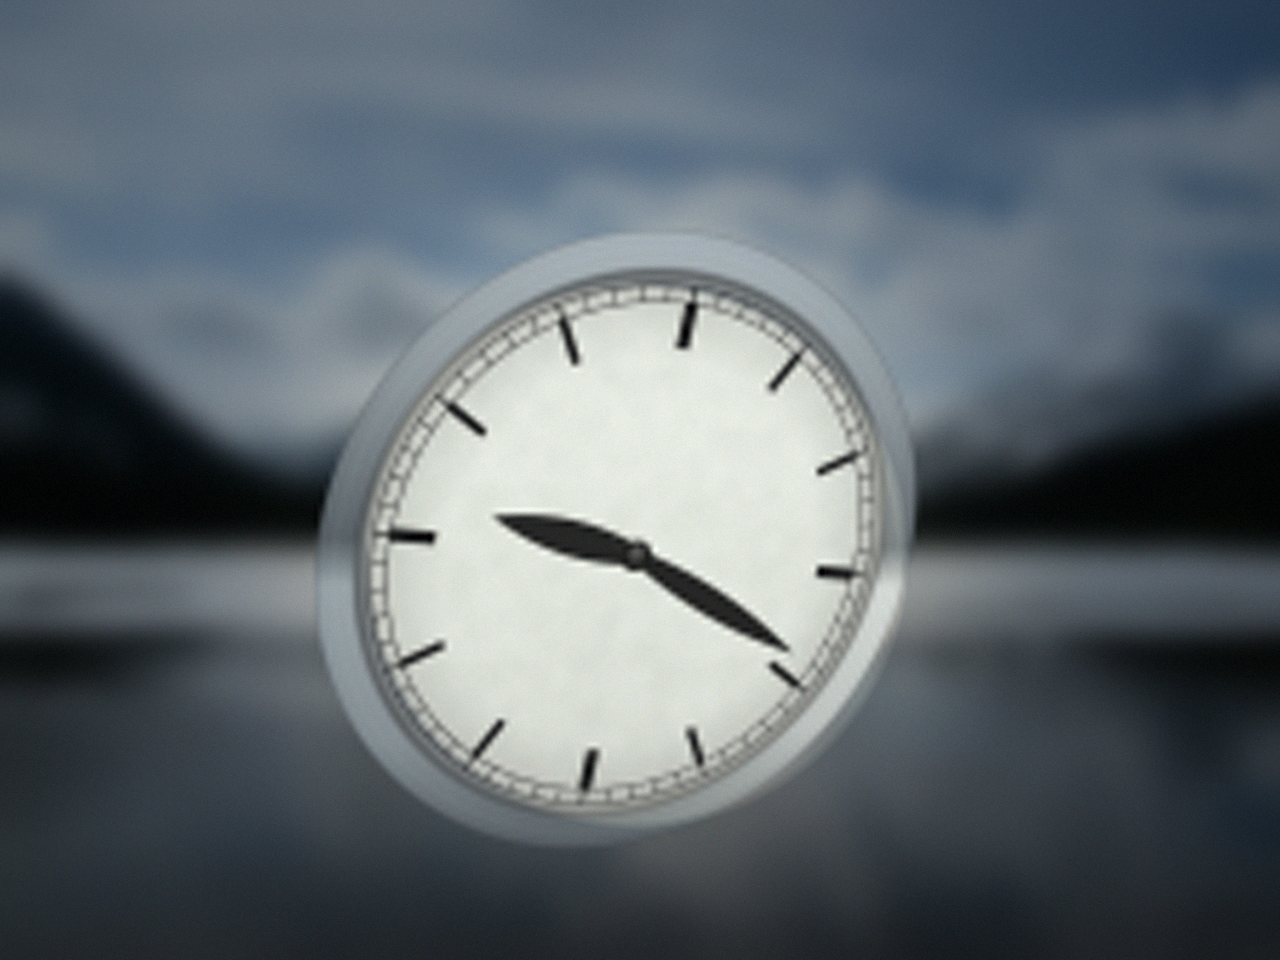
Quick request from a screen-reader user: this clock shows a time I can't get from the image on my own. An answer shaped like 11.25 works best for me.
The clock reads 9.19
